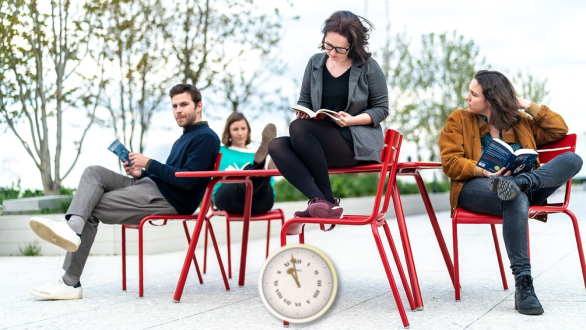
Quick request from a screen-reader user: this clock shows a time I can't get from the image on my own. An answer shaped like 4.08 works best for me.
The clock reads 10.58
